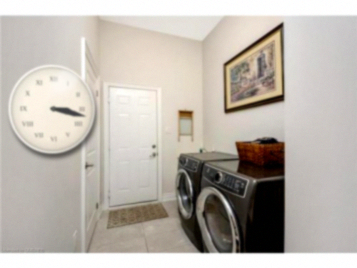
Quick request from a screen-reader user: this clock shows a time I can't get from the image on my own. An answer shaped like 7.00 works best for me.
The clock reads 3.17
